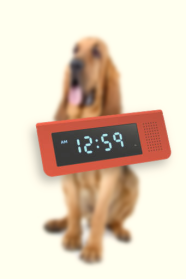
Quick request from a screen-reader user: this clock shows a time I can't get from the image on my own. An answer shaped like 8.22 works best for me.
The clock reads 12.59
